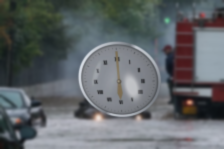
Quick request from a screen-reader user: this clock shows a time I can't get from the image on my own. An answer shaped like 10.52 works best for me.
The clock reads 6.00
